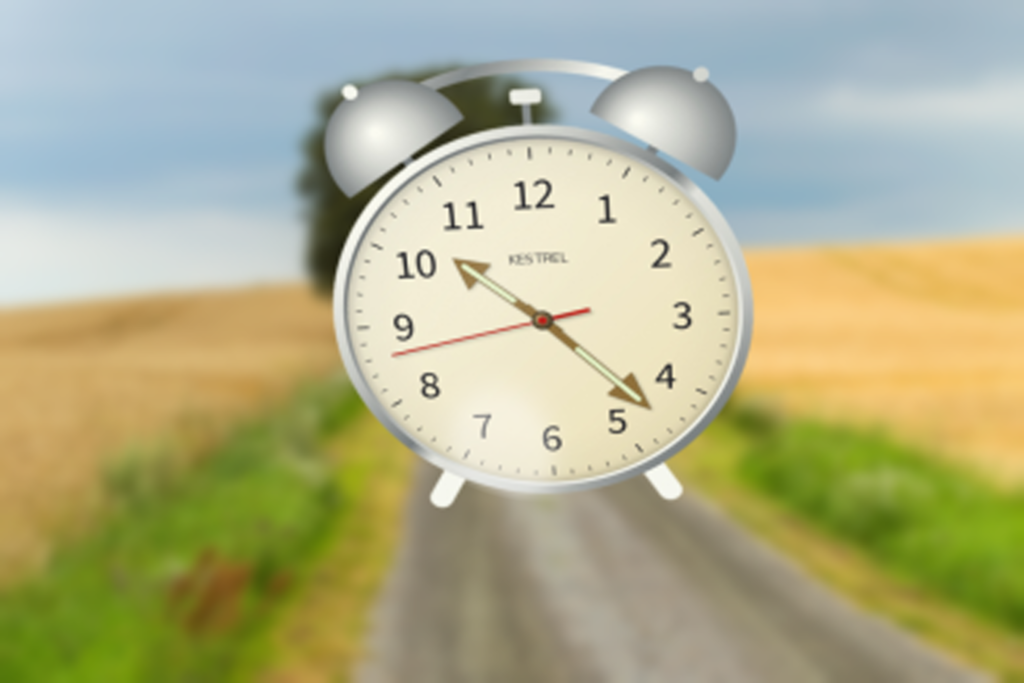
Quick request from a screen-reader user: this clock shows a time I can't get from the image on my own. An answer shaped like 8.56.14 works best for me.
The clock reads 10.22.43
